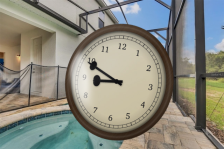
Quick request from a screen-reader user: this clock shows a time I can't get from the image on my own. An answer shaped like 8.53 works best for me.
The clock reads 8.49
